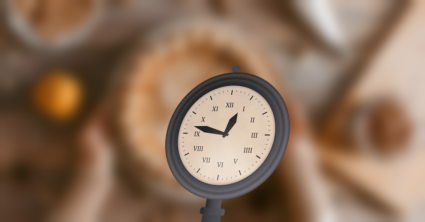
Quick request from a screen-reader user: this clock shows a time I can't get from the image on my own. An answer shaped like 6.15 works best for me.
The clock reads 12.47
